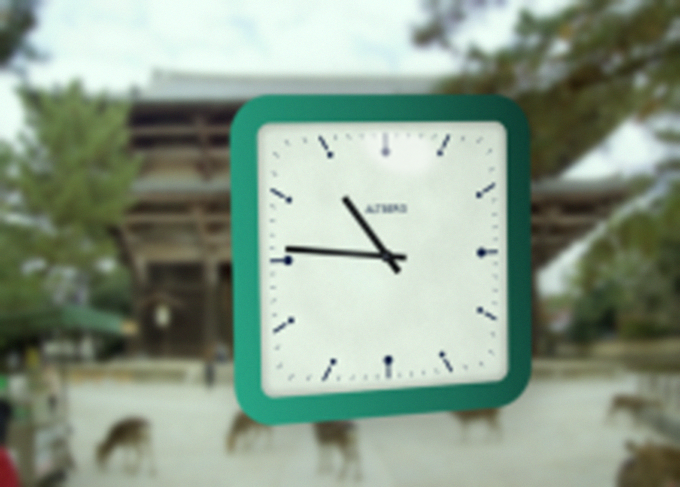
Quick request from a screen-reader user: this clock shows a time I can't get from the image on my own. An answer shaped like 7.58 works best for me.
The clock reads 10.46
